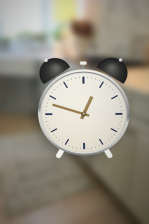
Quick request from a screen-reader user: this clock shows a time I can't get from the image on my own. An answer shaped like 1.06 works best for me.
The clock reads 12.48
